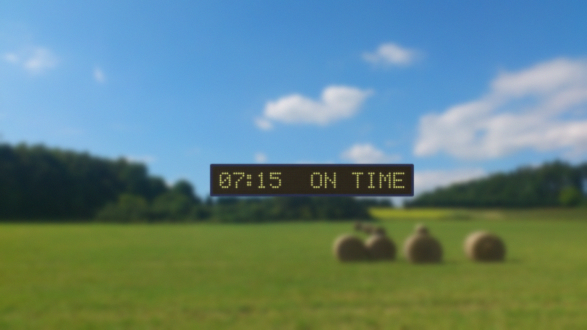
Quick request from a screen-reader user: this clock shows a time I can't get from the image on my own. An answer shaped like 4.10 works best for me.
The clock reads 7.15
